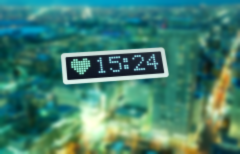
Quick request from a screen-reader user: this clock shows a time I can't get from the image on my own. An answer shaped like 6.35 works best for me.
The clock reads 15.24
